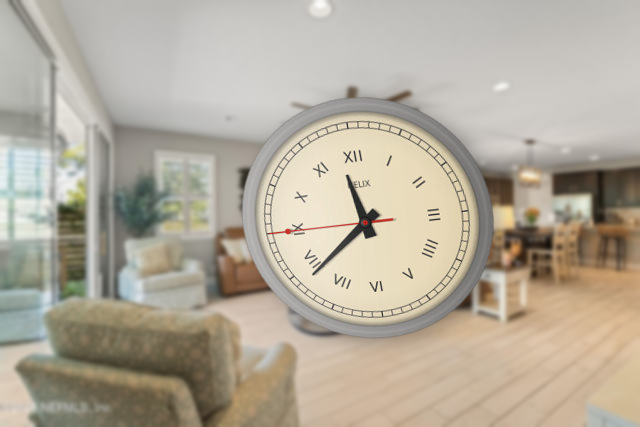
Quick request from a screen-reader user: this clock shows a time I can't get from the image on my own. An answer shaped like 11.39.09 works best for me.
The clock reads 11.38.45
